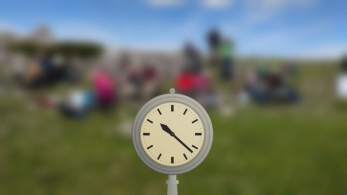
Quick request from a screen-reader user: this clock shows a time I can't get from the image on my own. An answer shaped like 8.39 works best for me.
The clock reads 10.22
